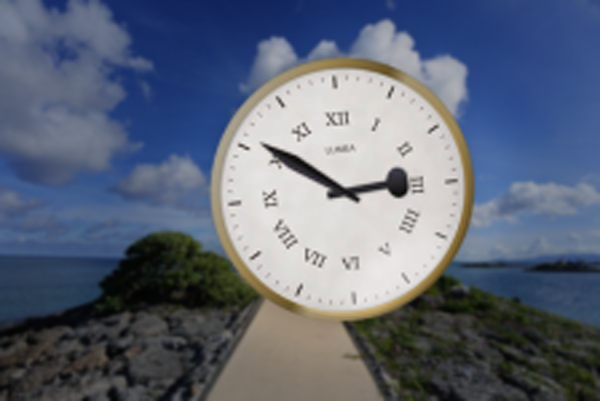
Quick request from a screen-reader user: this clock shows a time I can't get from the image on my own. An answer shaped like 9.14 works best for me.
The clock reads 2.51
